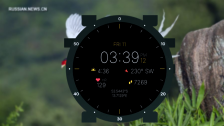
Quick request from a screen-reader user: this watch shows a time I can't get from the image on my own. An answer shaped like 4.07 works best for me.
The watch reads 3.39
